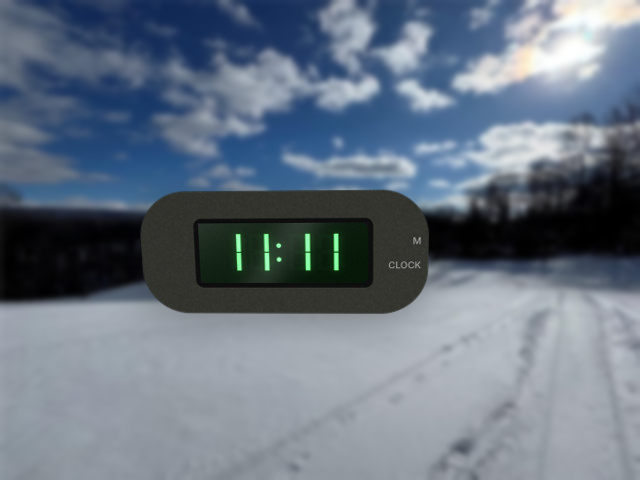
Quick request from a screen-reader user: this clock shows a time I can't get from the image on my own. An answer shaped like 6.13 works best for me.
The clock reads 11.11
